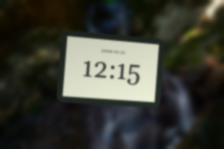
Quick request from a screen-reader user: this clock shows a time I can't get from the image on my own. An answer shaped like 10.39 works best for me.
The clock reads 12.15
